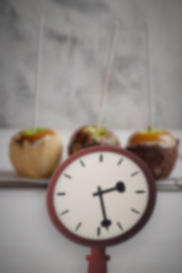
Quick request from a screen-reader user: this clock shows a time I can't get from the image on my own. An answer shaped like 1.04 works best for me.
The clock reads 2.28
